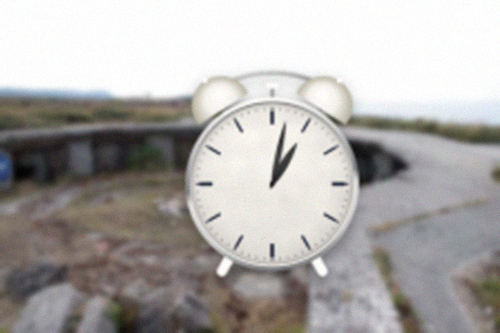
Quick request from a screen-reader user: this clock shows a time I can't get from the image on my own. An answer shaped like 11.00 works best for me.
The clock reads 1.02
